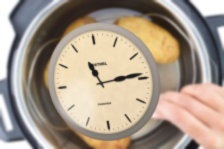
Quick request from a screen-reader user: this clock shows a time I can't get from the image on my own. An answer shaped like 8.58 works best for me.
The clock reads 11.14
